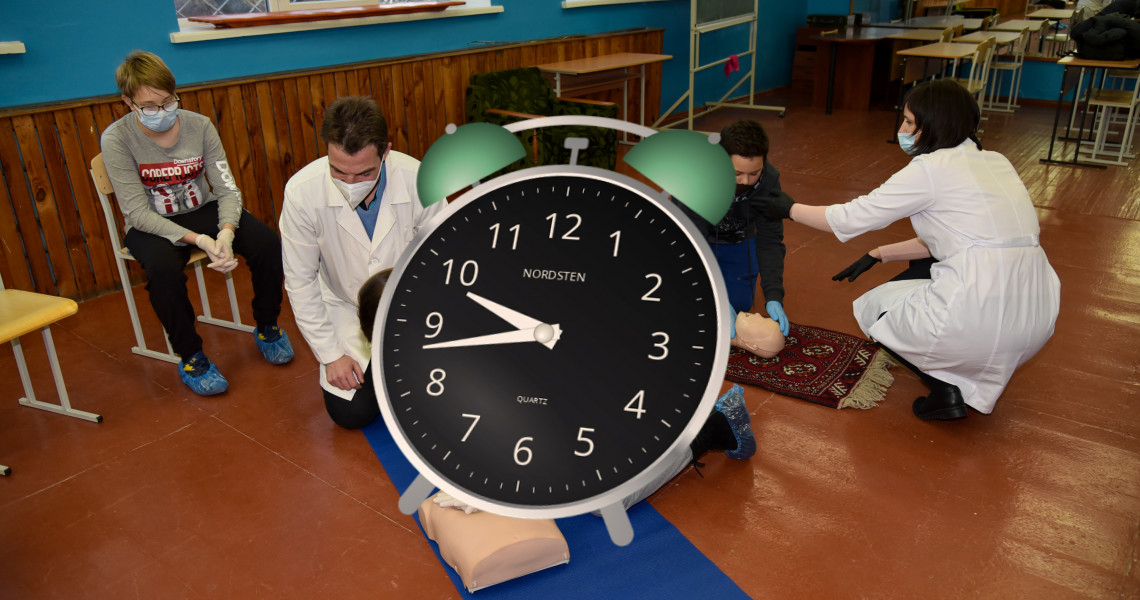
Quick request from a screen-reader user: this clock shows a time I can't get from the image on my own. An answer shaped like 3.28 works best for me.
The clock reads 9.43
